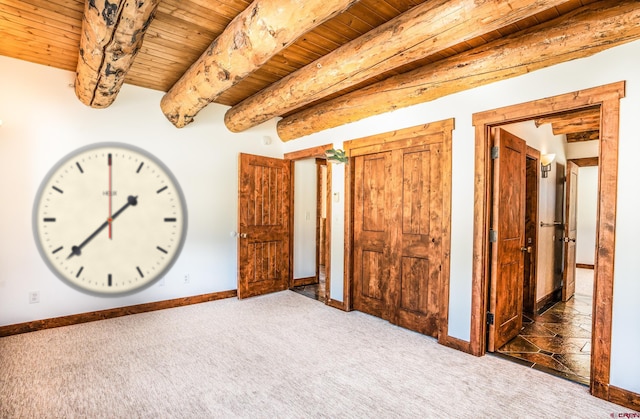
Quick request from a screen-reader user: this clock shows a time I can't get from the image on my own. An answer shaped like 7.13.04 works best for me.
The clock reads 1.38.00
